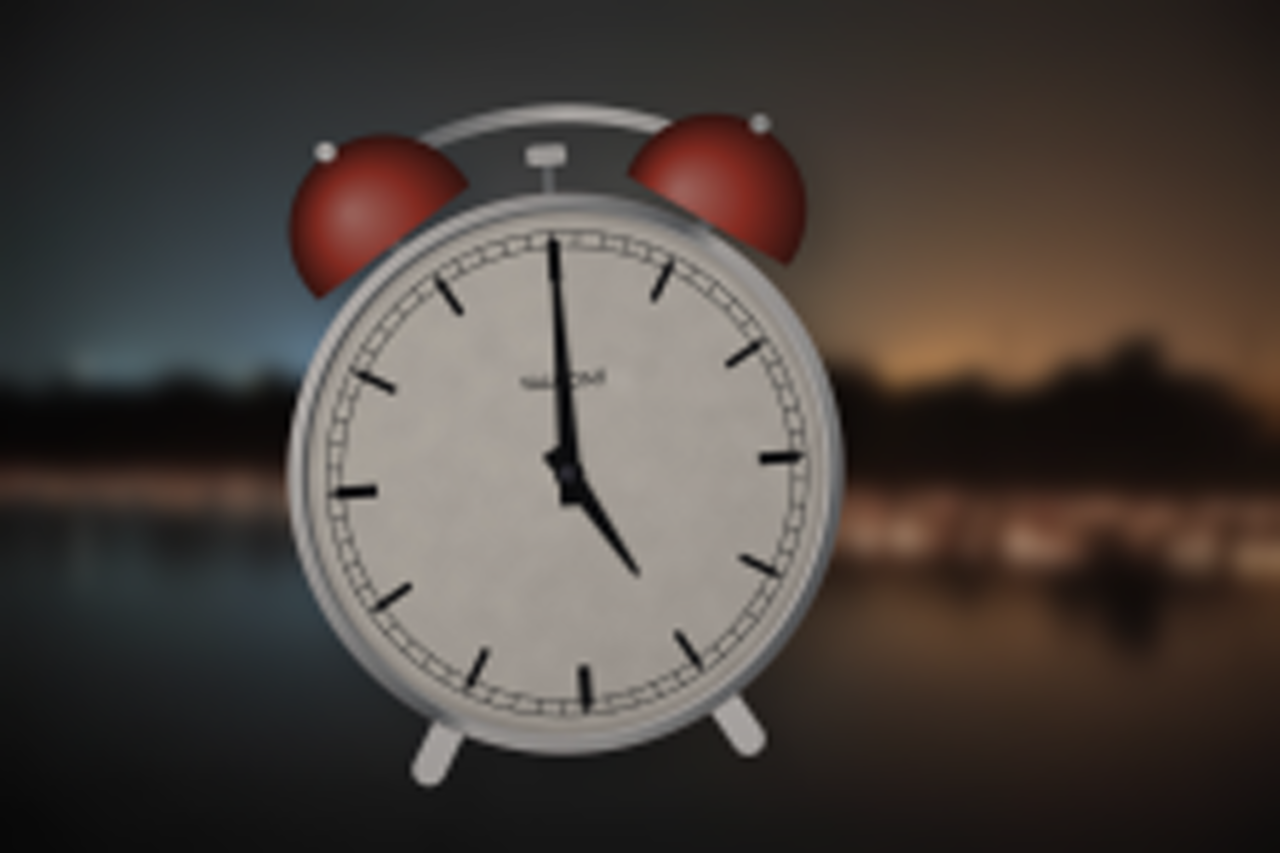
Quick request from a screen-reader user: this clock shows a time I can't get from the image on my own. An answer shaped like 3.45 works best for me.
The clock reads 5.00
